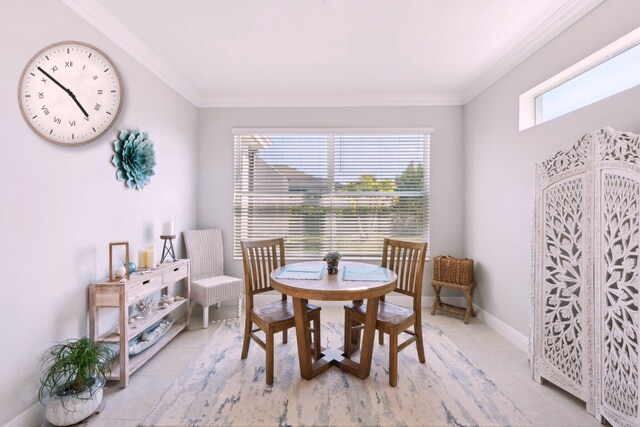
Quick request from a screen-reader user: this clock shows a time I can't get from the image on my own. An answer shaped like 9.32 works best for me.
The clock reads 4.52
